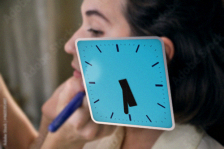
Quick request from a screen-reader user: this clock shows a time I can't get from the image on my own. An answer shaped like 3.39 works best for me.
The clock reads 5.31
